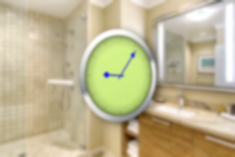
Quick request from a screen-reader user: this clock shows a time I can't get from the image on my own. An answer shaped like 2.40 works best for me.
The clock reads 9.06
